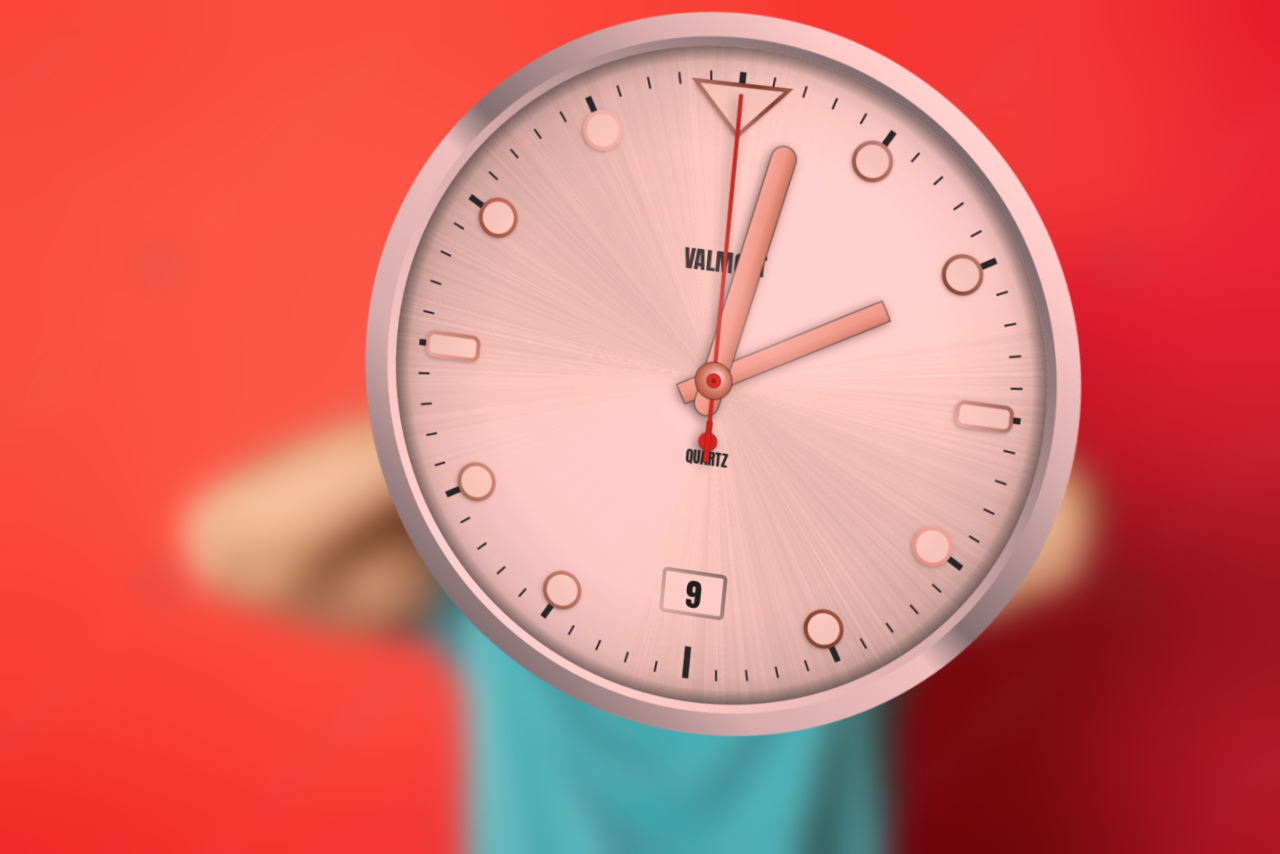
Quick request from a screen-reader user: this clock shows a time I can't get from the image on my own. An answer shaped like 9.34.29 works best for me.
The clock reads 2.02.00
